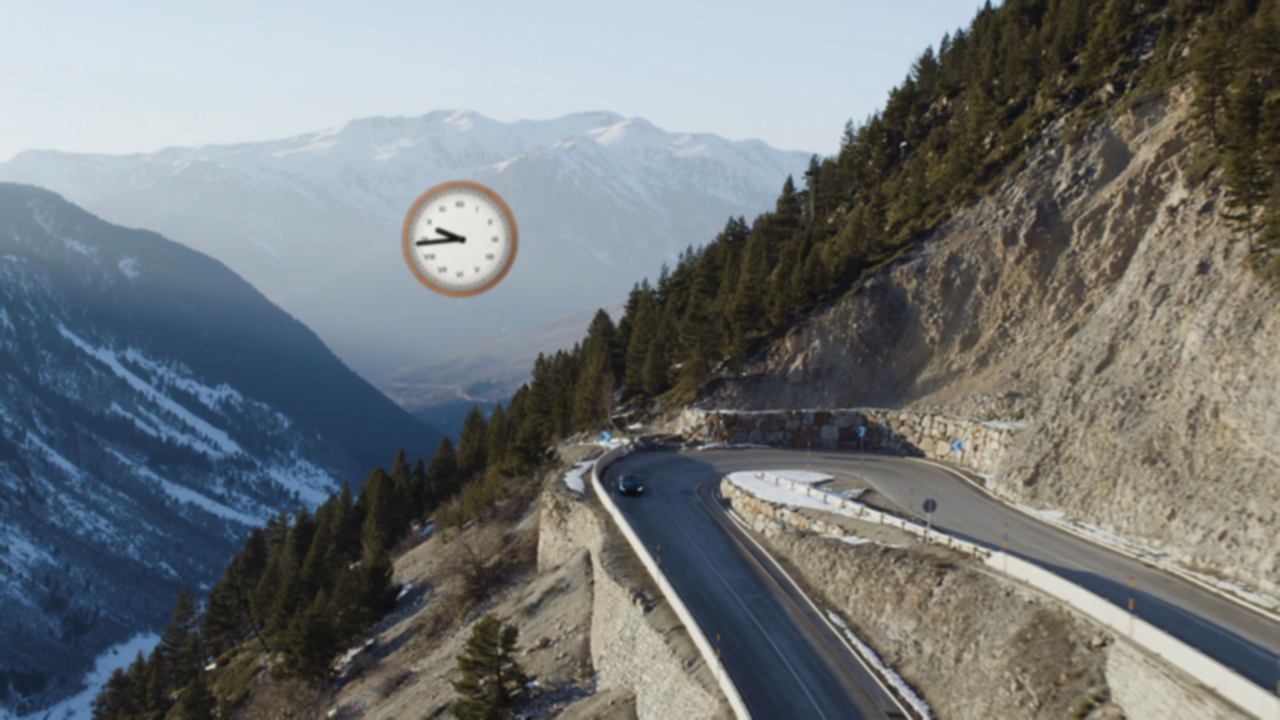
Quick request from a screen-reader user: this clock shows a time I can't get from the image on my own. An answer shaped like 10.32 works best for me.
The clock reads 9.44
